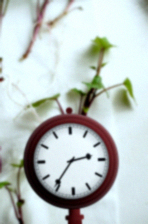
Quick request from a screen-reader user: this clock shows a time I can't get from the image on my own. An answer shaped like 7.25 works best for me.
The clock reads 2.36
